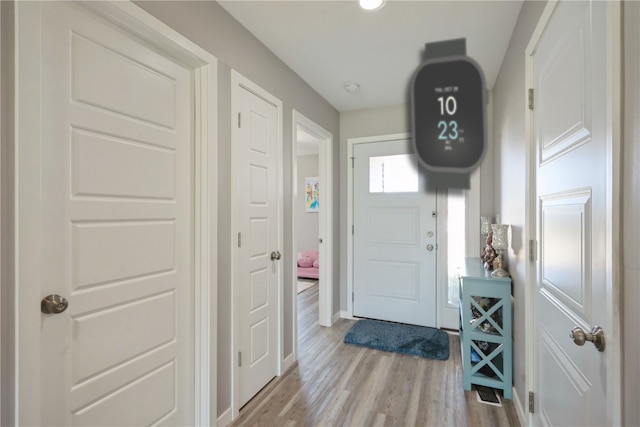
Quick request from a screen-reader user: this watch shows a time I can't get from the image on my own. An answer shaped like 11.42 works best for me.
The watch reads 10.23
